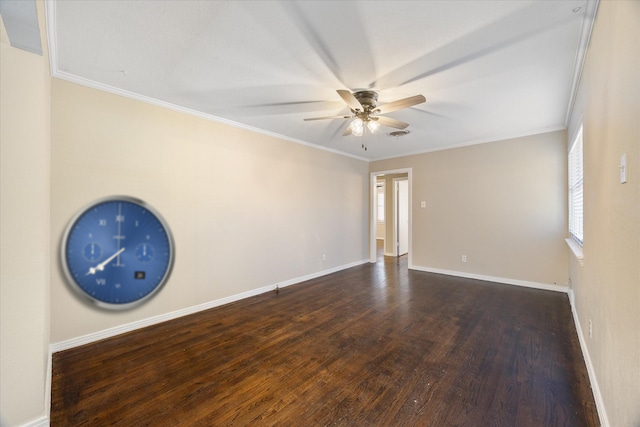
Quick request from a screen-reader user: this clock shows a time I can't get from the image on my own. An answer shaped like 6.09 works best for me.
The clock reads 7.39
